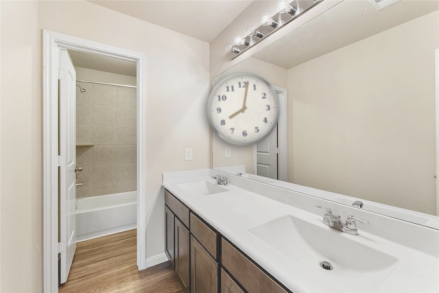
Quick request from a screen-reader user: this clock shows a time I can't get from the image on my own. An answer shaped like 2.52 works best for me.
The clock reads 8.02
